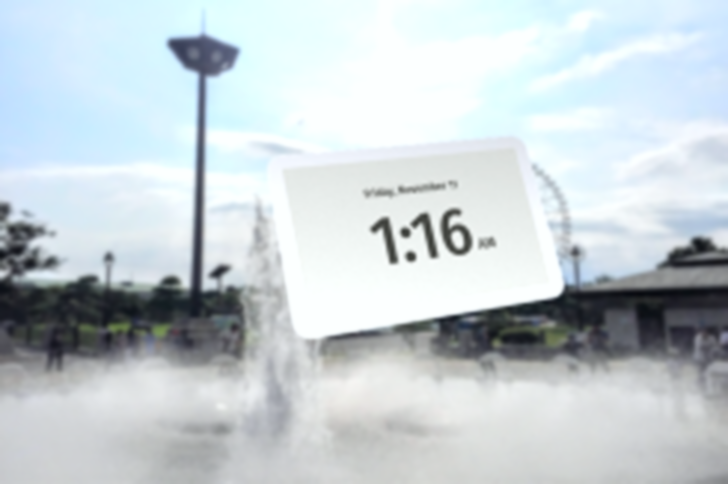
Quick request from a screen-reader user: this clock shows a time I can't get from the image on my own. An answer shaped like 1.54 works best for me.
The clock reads 1.16
